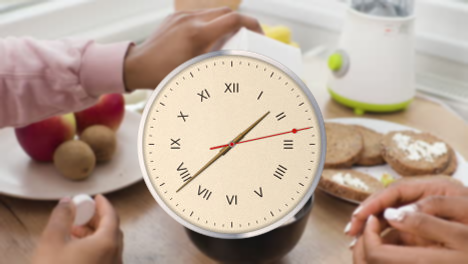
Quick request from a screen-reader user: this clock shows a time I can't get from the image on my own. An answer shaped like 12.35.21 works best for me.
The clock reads 1.38.13
